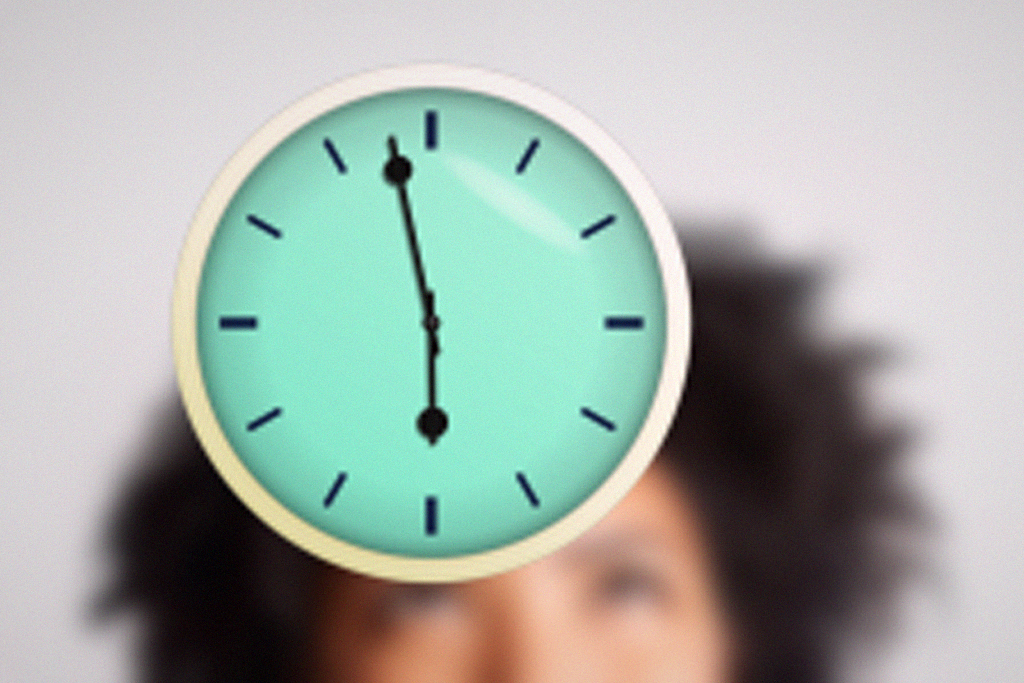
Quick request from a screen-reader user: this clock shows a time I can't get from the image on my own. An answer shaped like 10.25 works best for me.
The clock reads 5.58
